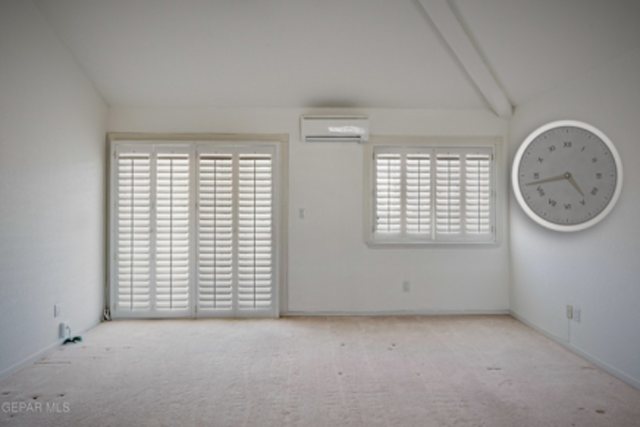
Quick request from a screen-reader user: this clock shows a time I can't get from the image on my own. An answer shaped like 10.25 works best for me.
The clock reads 4.43
